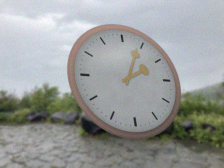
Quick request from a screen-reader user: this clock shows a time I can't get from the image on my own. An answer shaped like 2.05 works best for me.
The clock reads 2.04
